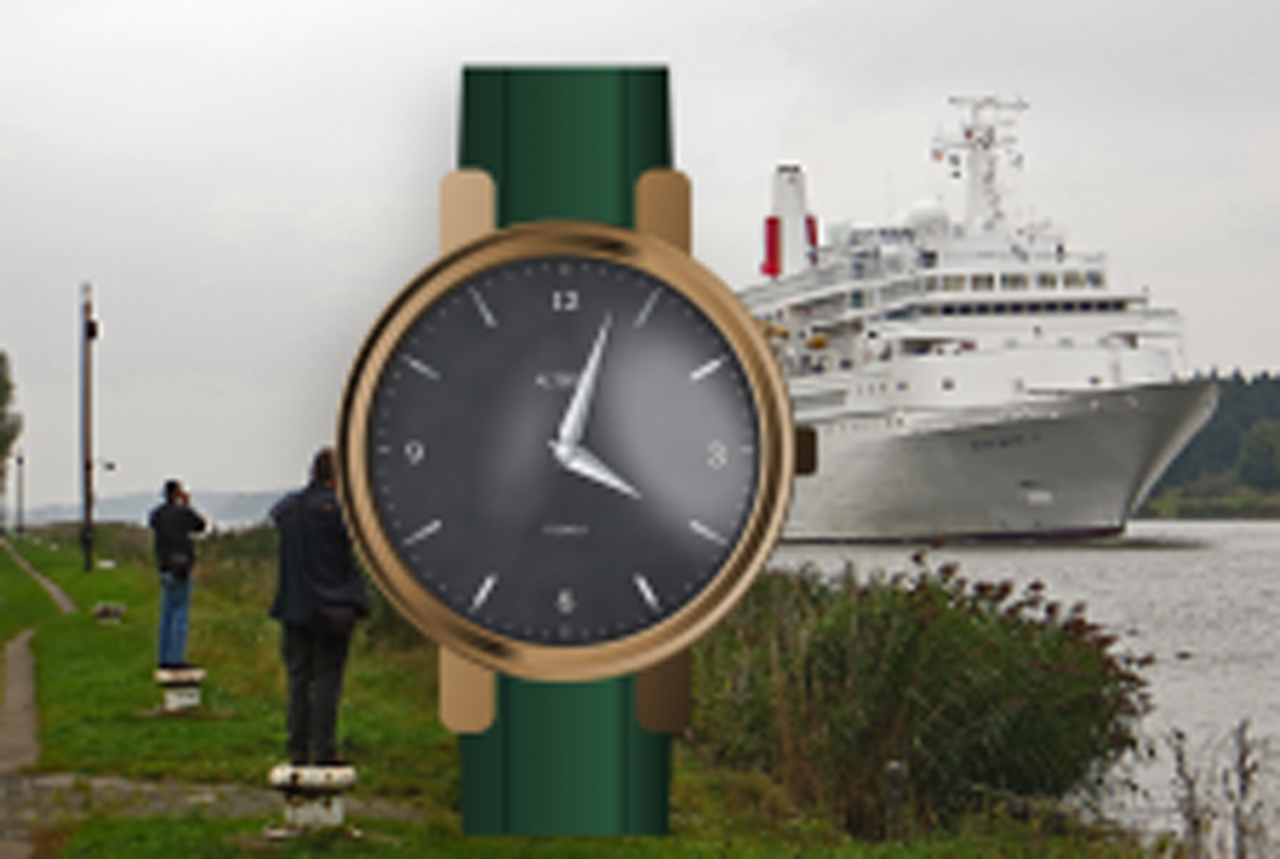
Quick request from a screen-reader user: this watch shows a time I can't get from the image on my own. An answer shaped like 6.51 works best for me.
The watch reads 4.03
